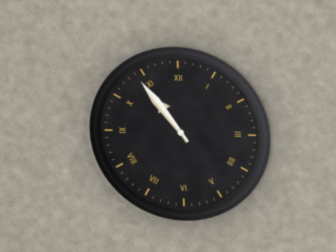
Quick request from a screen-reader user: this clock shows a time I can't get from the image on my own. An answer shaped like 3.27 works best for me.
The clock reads 10.54
